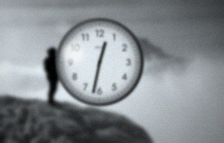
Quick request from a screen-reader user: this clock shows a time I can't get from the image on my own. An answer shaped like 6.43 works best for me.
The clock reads 12.32
